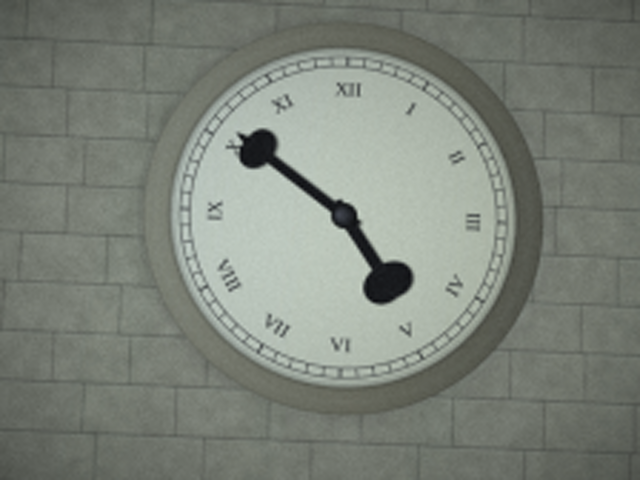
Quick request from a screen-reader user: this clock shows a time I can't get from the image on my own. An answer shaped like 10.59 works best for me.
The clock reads 4.51
